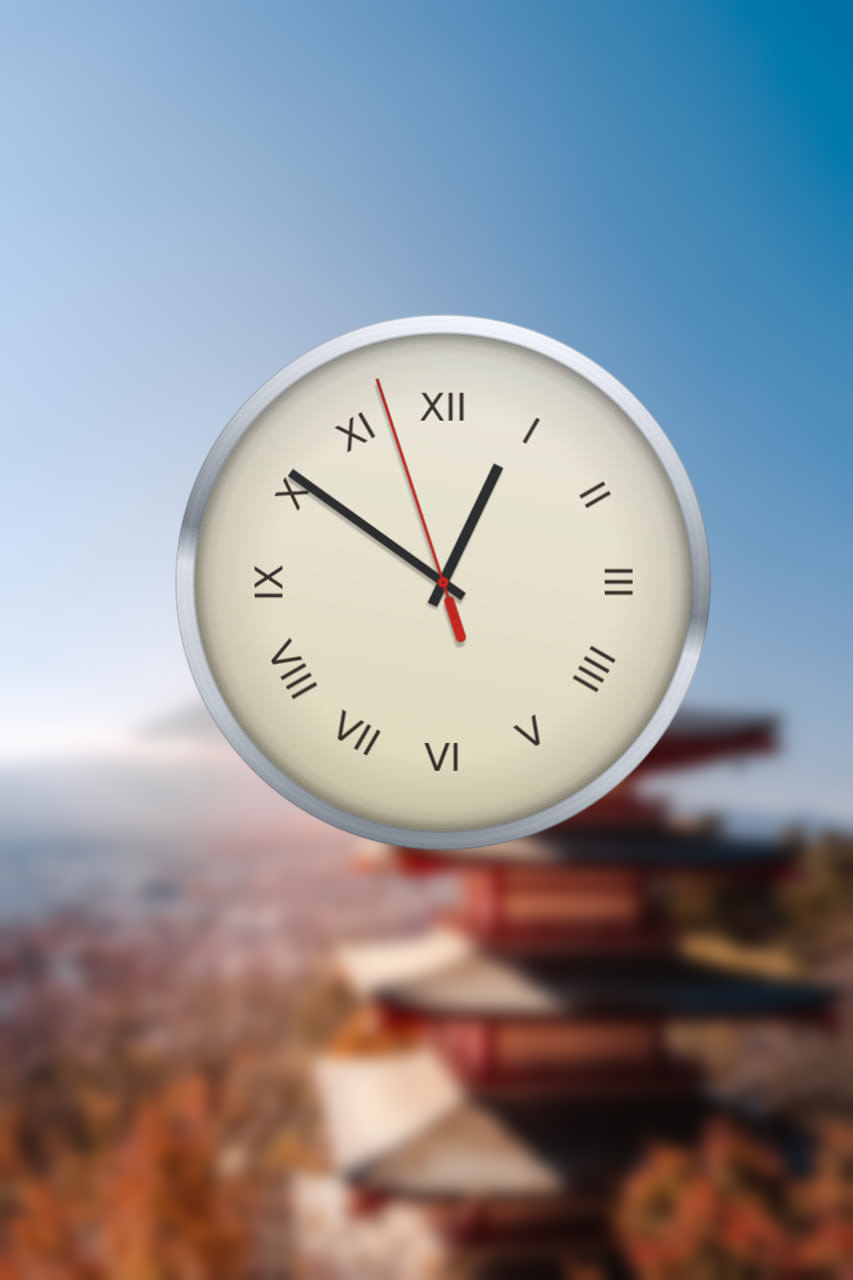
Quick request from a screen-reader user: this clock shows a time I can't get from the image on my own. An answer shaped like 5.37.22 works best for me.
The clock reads 12.50.57
